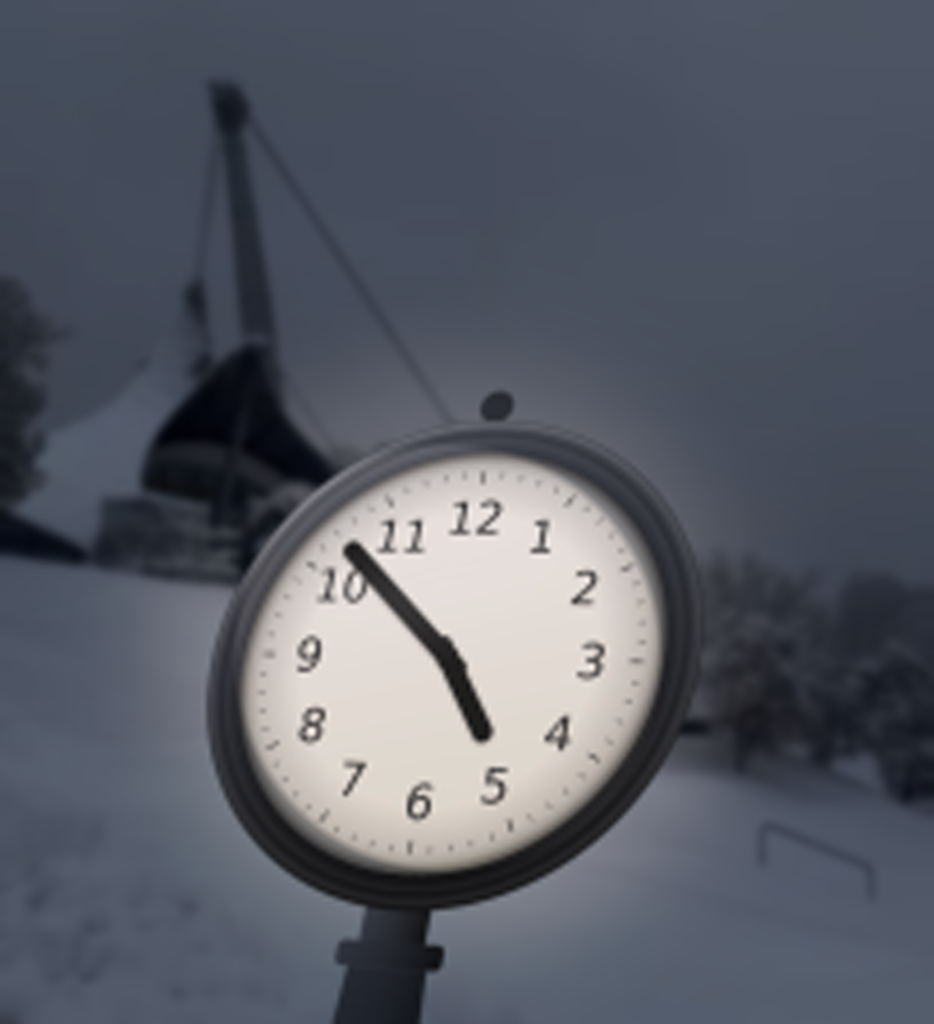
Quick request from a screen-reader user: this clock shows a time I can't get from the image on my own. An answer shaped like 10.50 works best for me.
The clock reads 4.52
